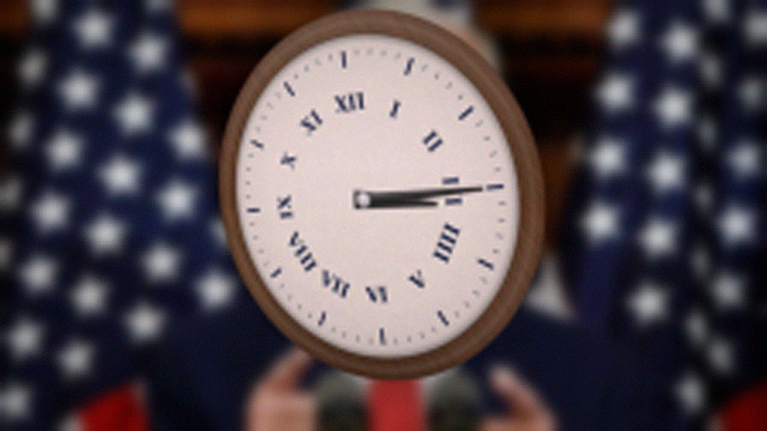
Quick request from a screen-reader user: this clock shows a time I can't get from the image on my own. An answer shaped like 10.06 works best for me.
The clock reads 3.15
